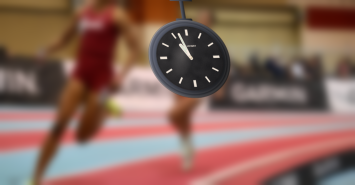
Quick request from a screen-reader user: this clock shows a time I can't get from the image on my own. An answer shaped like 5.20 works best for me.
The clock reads 10.57
